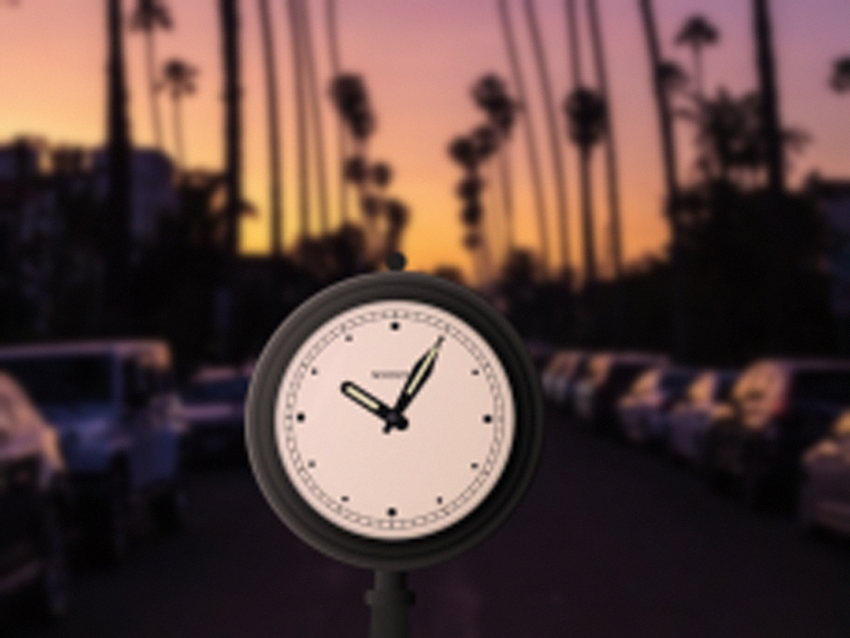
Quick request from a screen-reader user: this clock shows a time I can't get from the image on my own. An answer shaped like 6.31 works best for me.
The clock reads 10.05
